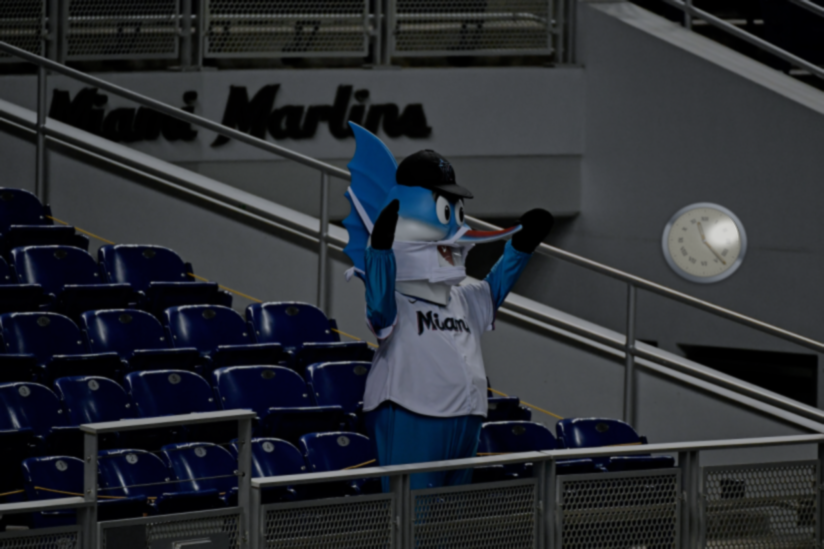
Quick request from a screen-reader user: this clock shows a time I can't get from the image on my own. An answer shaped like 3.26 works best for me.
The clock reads 11.23
